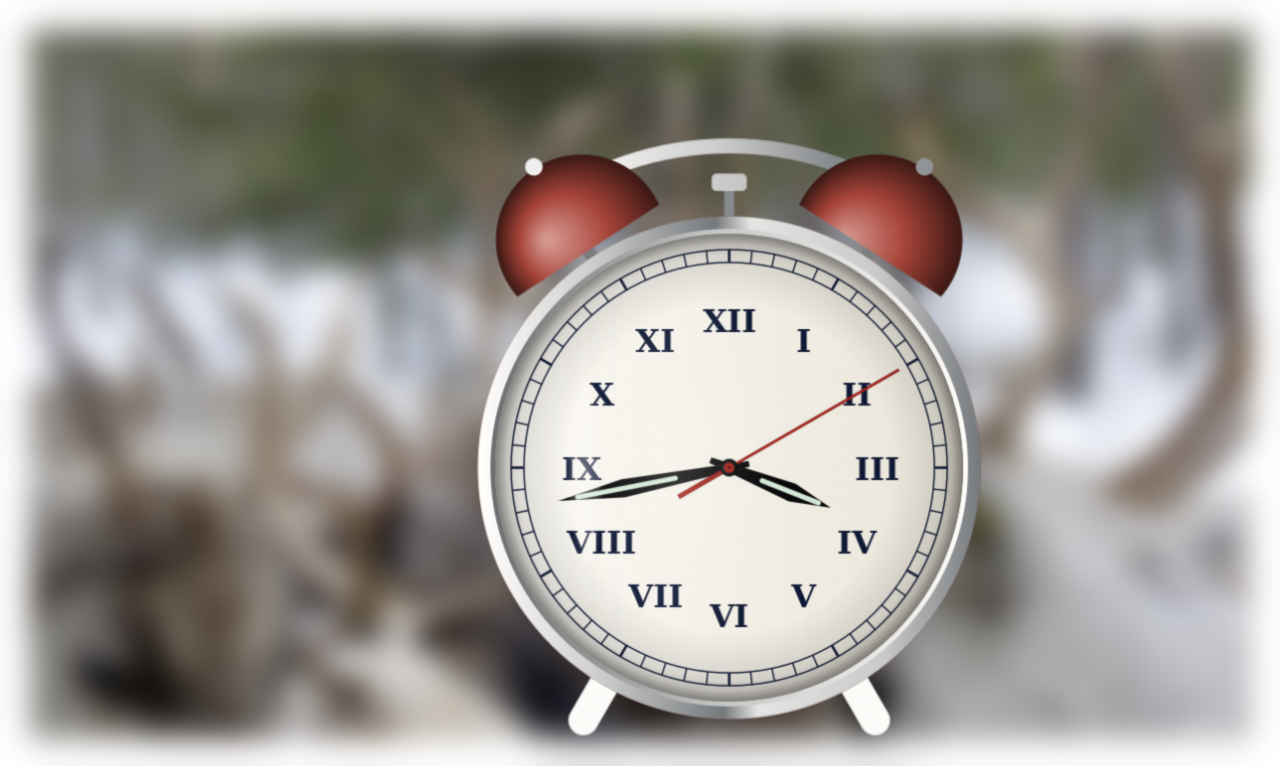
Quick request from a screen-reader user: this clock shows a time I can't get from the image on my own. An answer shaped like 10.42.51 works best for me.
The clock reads 3.43.10
